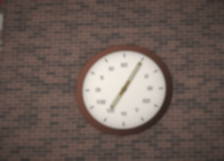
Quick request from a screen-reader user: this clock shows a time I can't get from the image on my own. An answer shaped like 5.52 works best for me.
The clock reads 7.05
